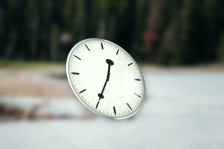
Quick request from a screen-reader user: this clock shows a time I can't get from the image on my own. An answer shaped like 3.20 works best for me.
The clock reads 12.35
